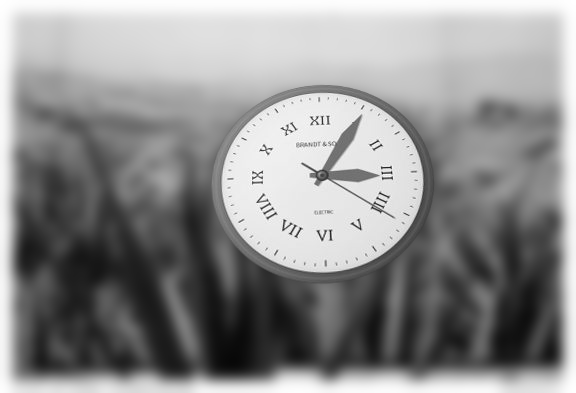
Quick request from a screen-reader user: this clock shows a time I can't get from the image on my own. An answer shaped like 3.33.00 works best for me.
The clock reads 3.05.21
